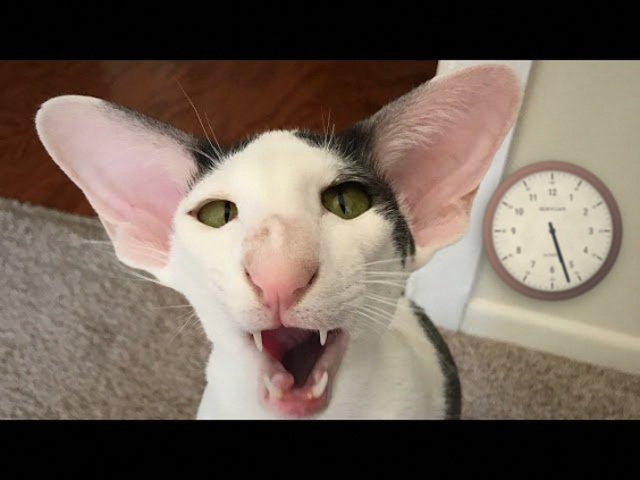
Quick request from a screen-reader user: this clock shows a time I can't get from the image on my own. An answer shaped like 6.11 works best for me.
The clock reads 5.27
